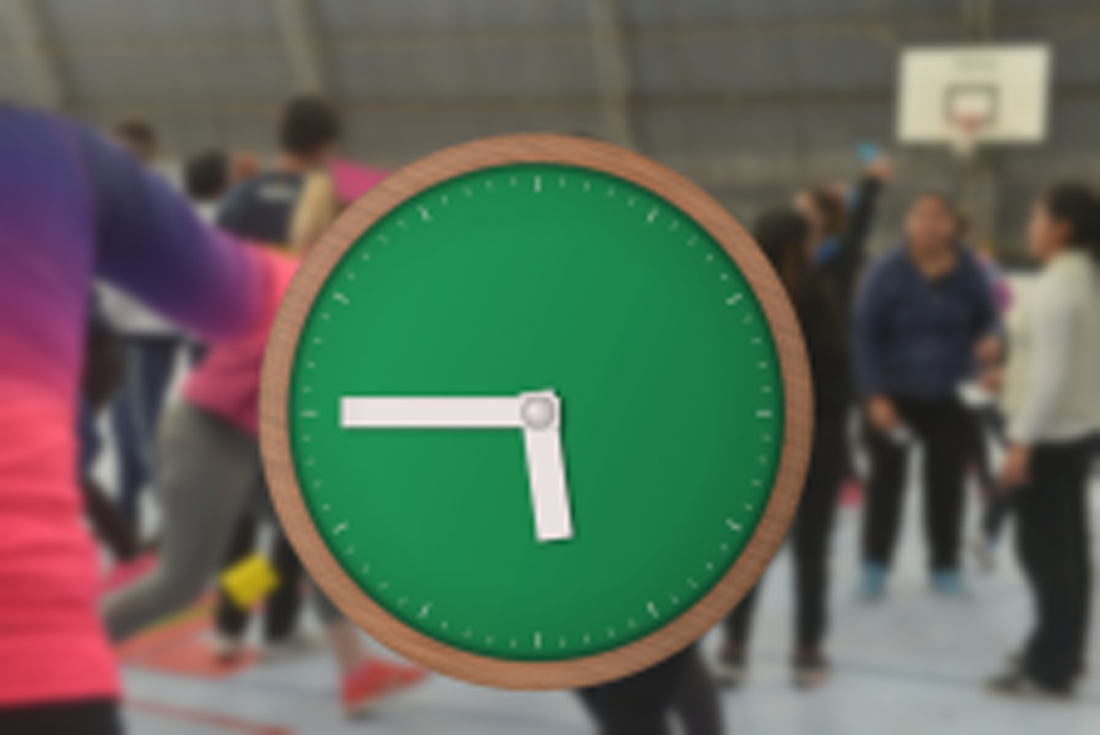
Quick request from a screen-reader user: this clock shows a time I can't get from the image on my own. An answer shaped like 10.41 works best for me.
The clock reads 5.45
